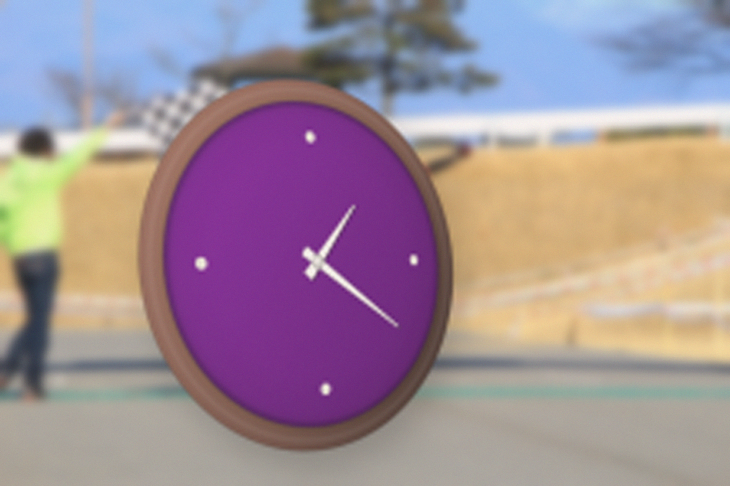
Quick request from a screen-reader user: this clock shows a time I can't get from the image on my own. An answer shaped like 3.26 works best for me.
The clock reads 1.21
